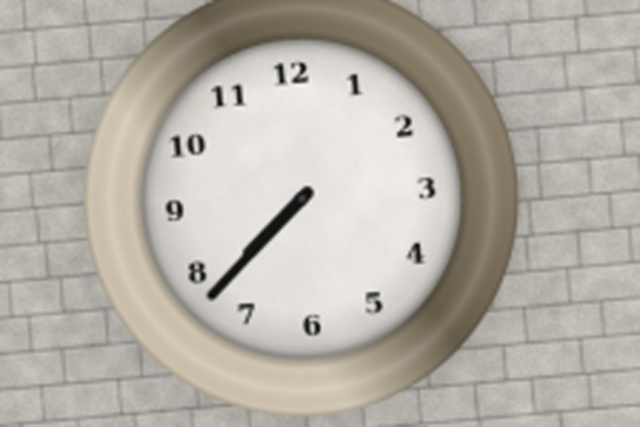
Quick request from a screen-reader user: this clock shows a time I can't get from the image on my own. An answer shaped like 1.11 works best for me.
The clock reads 7.38
